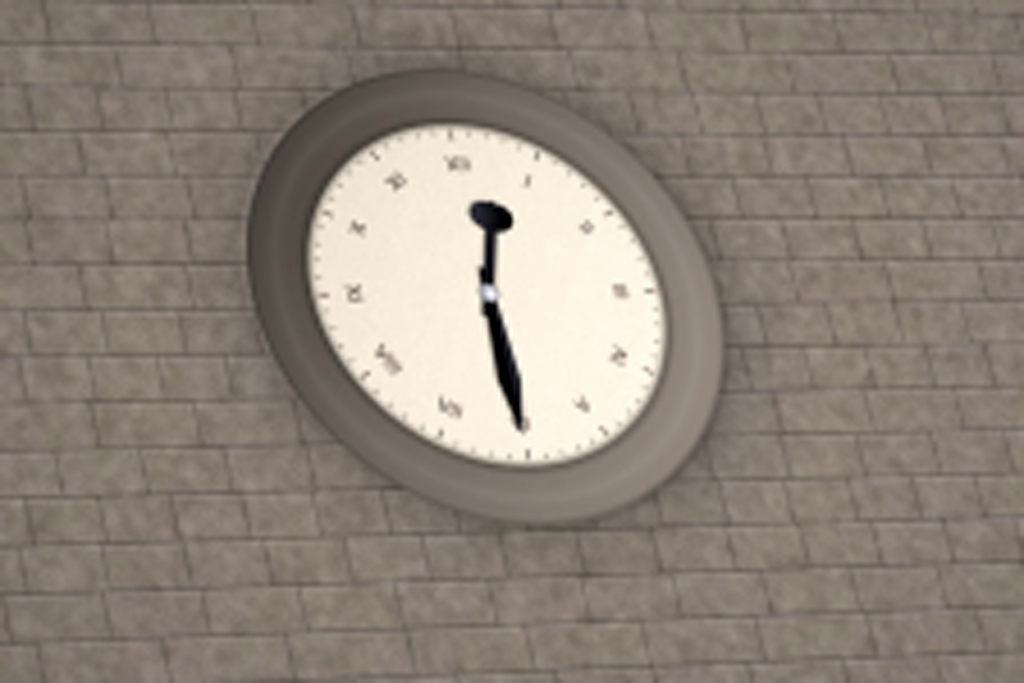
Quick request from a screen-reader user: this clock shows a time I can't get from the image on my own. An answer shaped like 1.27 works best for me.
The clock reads 12.30
